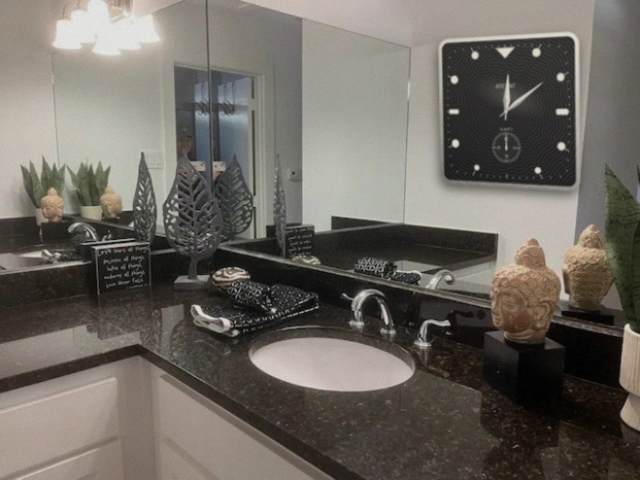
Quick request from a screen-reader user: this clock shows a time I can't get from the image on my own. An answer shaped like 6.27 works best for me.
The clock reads 12.09
